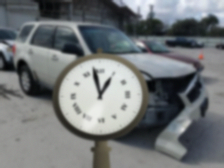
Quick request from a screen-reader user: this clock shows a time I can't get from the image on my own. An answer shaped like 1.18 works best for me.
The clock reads 12.58
